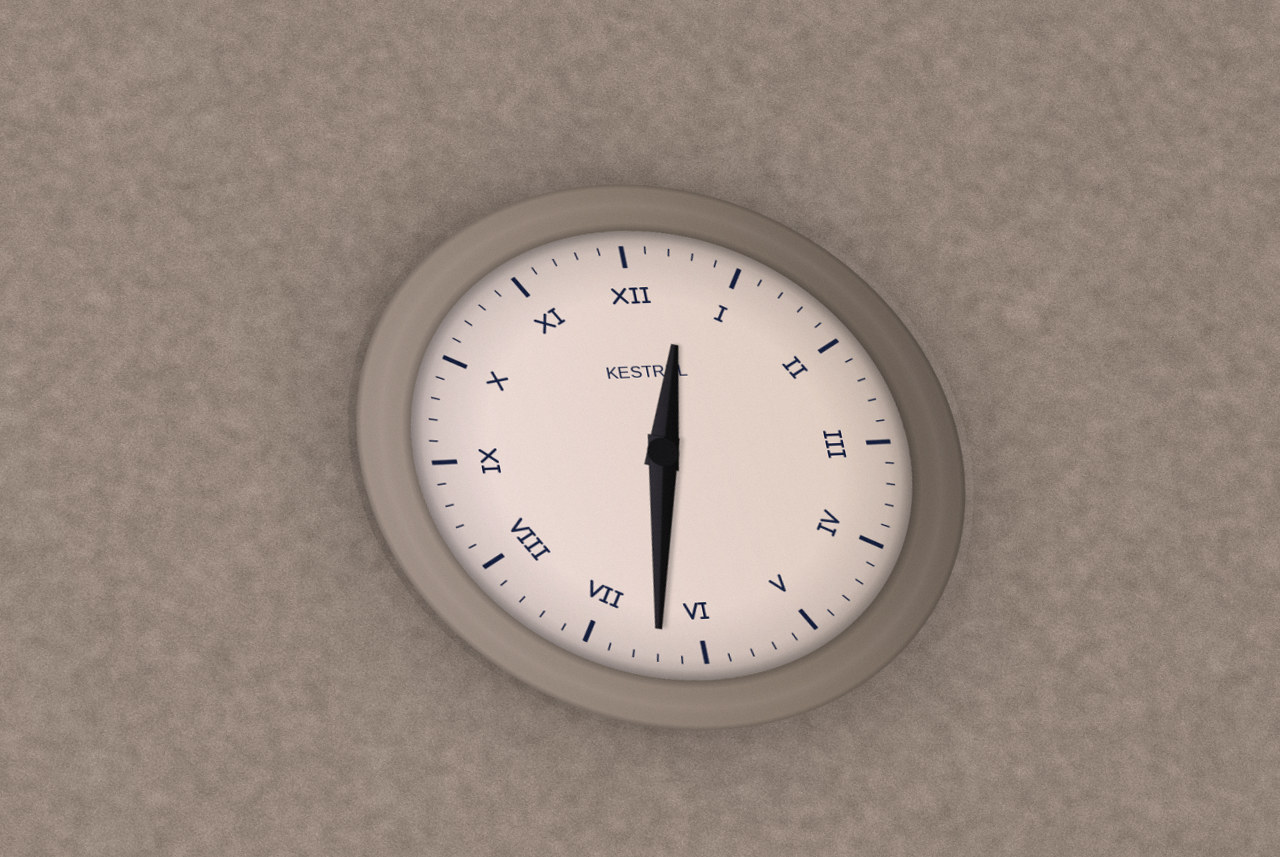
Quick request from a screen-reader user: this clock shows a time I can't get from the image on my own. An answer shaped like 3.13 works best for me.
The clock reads 12.32
